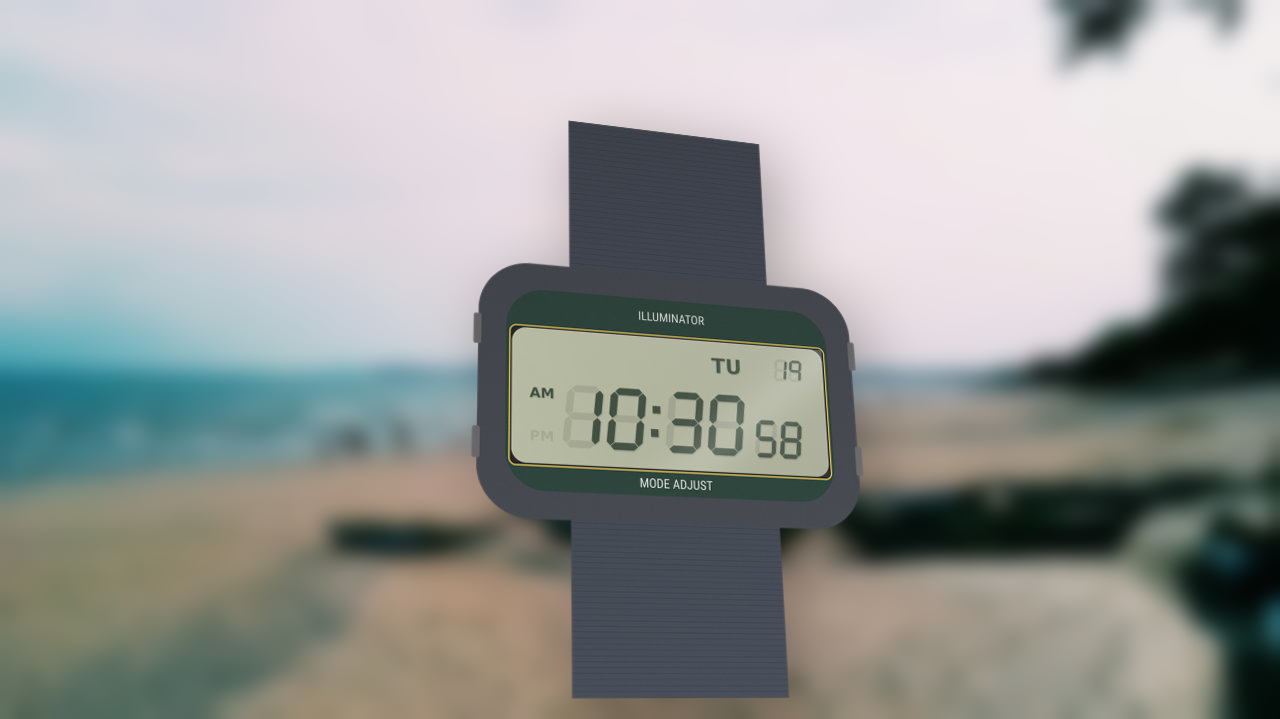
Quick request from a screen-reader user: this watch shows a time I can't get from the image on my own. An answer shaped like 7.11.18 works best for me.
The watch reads 10.30.58
